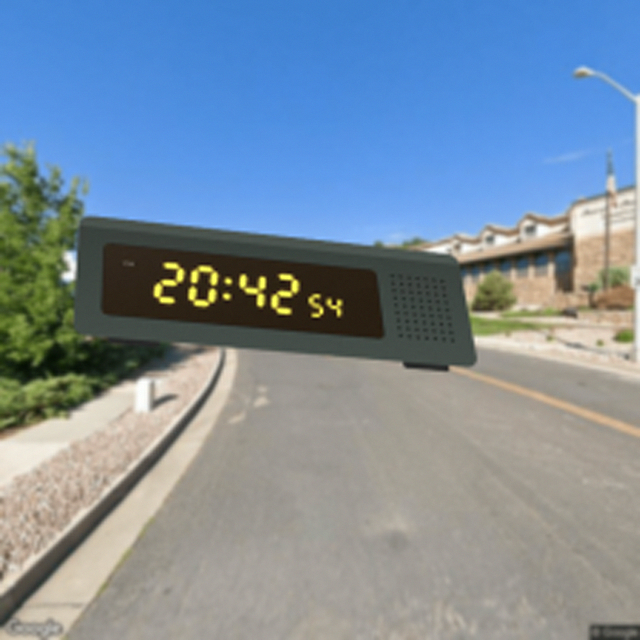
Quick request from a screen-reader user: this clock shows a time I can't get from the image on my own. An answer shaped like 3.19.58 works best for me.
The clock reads 20.42.54
